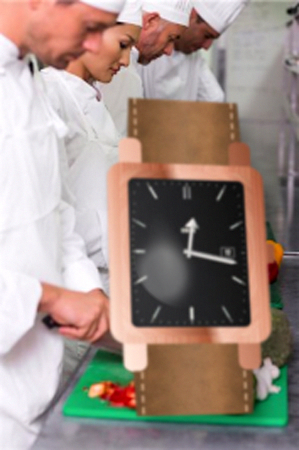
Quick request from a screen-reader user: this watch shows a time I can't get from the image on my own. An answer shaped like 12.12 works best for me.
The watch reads 12.17
